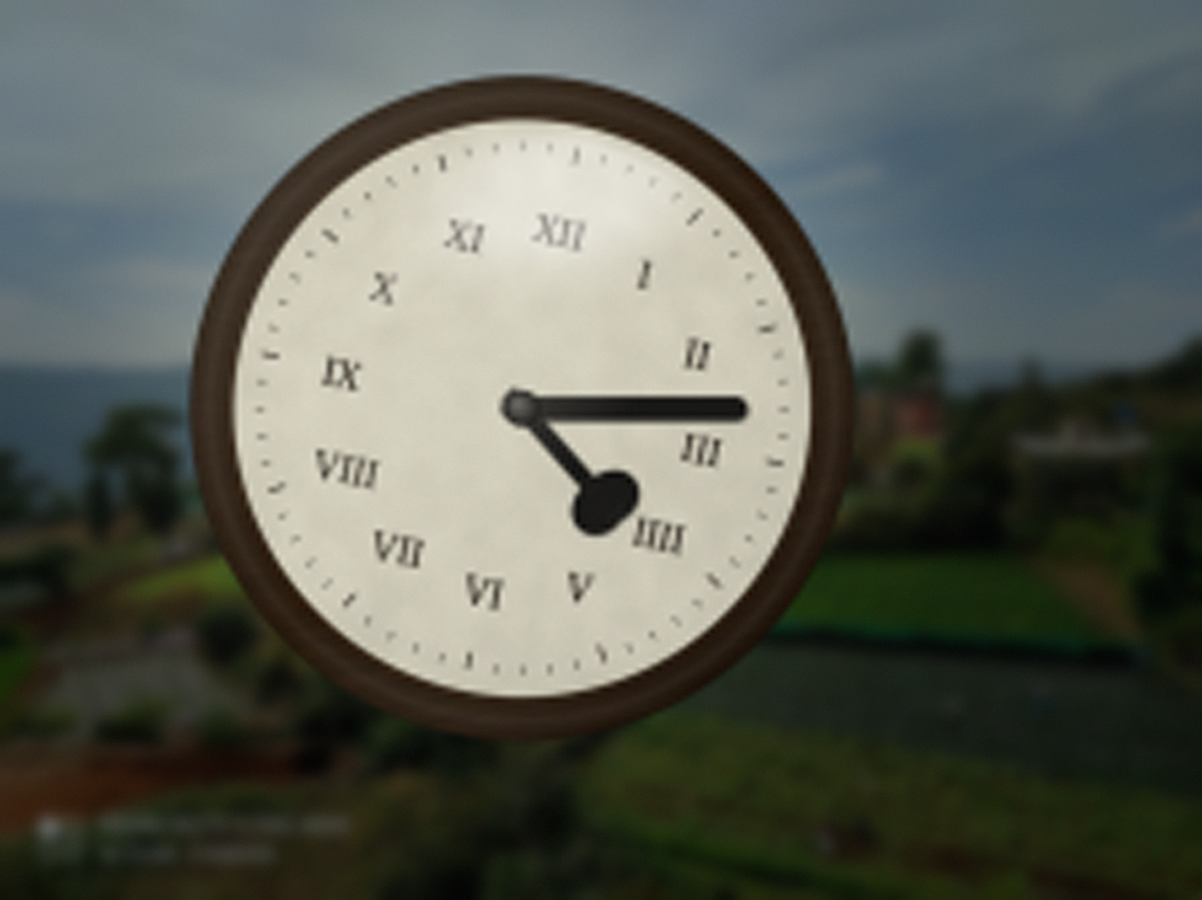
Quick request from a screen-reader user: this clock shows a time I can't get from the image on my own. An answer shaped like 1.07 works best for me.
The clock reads 4.13
